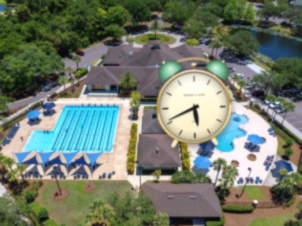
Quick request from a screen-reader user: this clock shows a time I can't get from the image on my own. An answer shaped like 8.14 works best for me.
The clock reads 5.41
